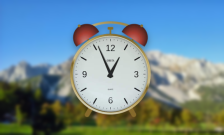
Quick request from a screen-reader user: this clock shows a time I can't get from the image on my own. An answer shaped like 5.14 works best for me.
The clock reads 12.56
